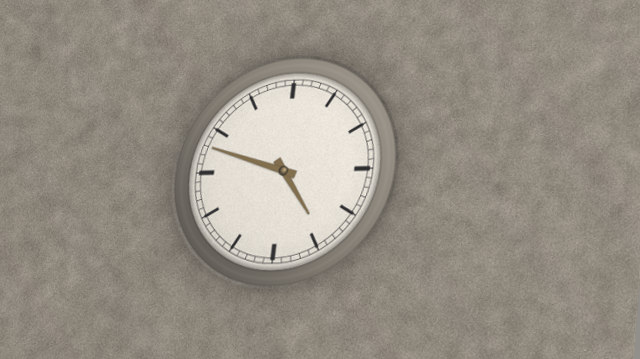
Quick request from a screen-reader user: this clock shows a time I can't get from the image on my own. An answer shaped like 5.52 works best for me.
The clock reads 4.48
